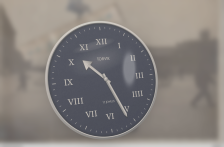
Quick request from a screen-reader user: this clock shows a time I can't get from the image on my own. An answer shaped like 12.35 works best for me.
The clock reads 10.26
